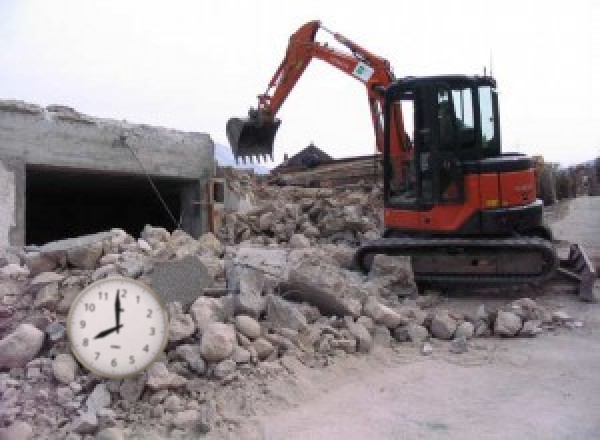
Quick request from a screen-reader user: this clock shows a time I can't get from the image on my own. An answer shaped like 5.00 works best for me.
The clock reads 7.59
